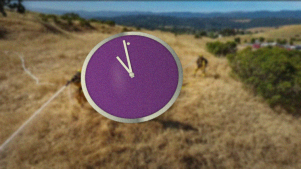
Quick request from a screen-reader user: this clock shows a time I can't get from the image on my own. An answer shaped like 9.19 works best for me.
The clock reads 10.59
